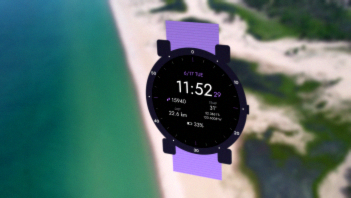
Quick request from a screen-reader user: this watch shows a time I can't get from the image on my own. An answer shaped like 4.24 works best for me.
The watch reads 11.52
